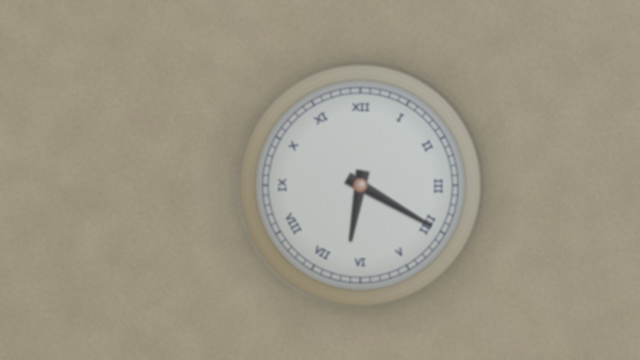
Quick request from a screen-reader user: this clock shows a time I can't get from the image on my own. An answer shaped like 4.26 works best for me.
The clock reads 6.20
